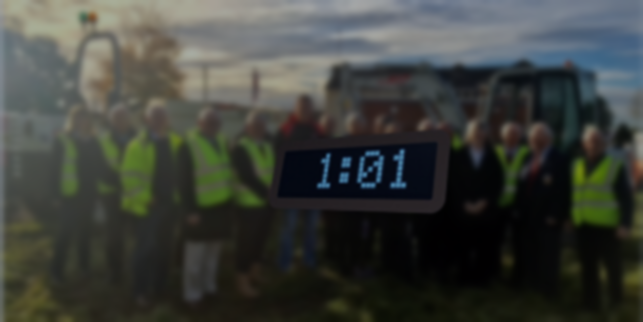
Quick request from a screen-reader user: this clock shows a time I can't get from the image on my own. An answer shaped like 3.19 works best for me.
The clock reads 1.01
